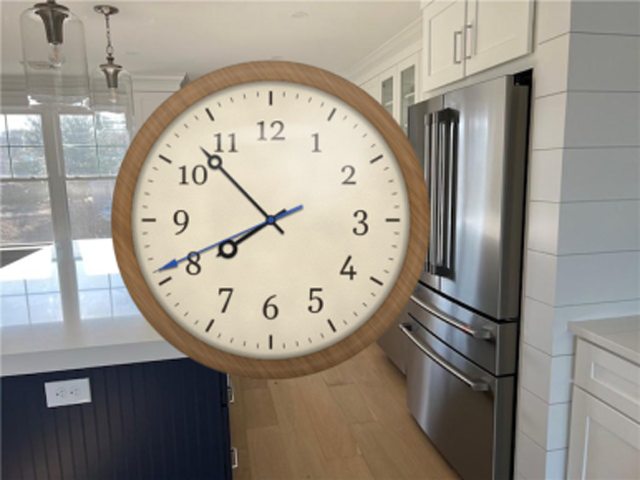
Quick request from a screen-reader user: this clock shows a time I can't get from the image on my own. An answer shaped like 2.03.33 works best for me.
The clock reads 7.52.41
